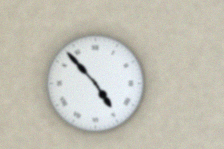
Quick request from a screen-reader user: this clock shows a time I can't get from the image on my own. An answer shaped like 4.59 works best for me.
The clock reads 4.53
